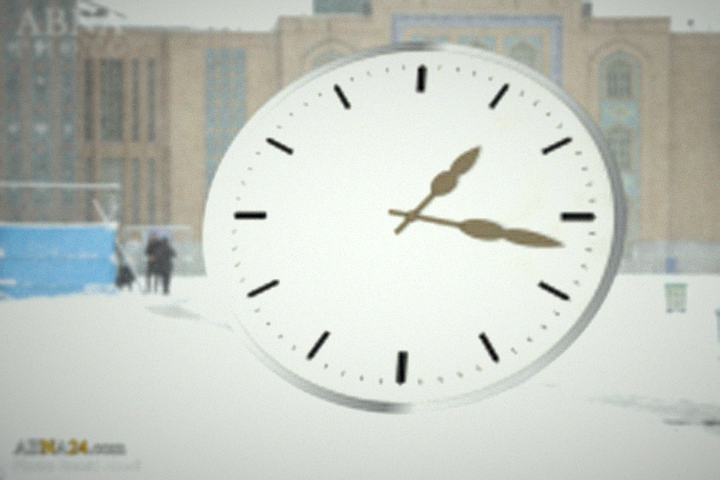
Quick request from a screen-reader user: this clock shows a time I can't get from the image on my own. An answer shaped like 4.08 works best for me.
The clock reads 1.17
